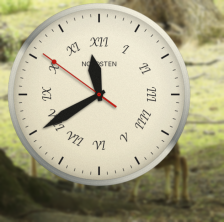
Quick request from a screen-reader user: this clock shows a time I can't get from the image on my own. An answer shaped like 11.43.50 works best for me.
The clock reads 11.39.51
